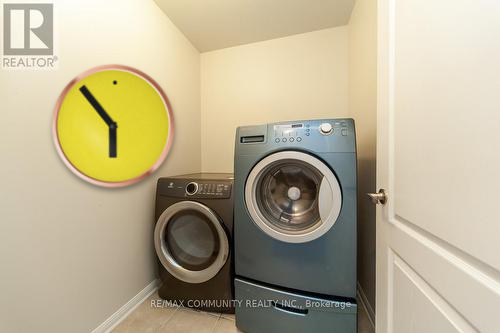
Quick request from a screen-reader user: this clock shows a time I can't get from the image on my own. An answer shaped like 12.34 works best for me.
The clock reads 5.53
